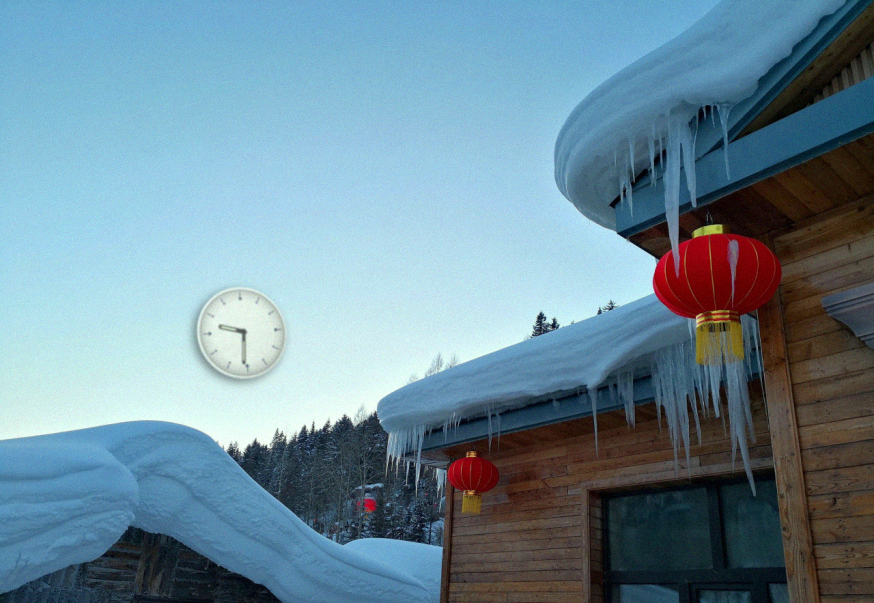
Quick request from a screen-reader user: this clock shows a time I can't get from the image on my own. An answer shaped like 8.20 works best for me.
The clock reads 9.31
